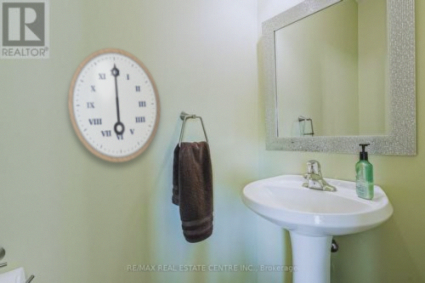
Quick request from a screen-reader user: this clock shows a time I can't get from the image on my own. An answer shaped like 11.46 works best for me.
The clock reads 6.00
